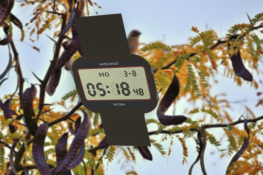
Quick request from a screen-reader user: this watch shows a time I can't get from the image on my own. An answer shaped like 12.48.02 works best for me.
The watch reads 5.18.48
